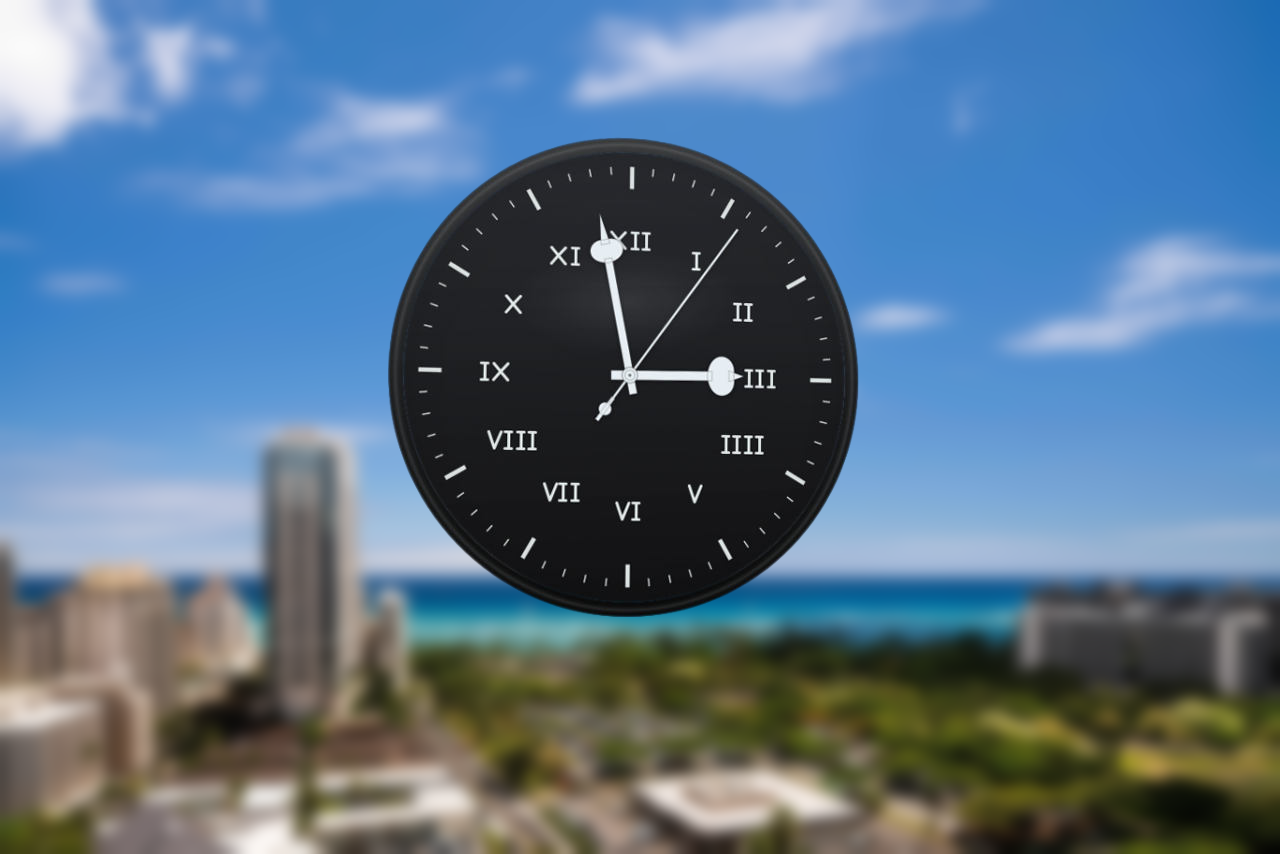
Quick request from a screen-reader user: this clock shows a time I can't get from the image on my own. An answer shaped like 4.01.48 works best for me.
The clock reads 2.58.06
